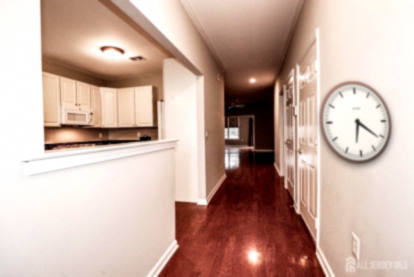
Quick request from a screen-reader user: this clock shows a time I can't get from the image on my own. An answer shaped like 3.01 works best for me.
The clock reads 6.21
